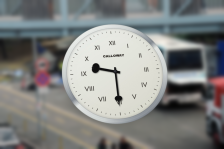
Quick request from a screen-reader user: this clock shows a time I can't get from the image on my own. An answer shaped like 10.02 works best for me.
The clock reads 9.30
